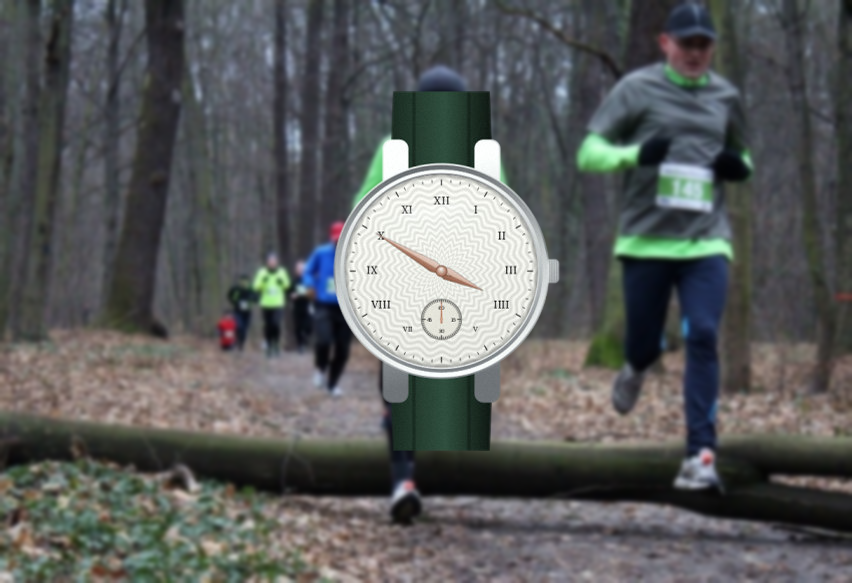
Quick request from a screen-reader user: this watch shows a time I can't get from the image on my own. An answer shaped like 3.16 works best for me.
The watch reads 3.50
